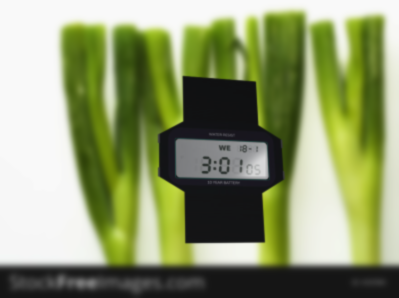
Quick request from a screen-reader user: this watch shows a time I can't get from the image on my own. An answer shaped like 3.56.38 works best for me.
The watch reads 3.01.05
